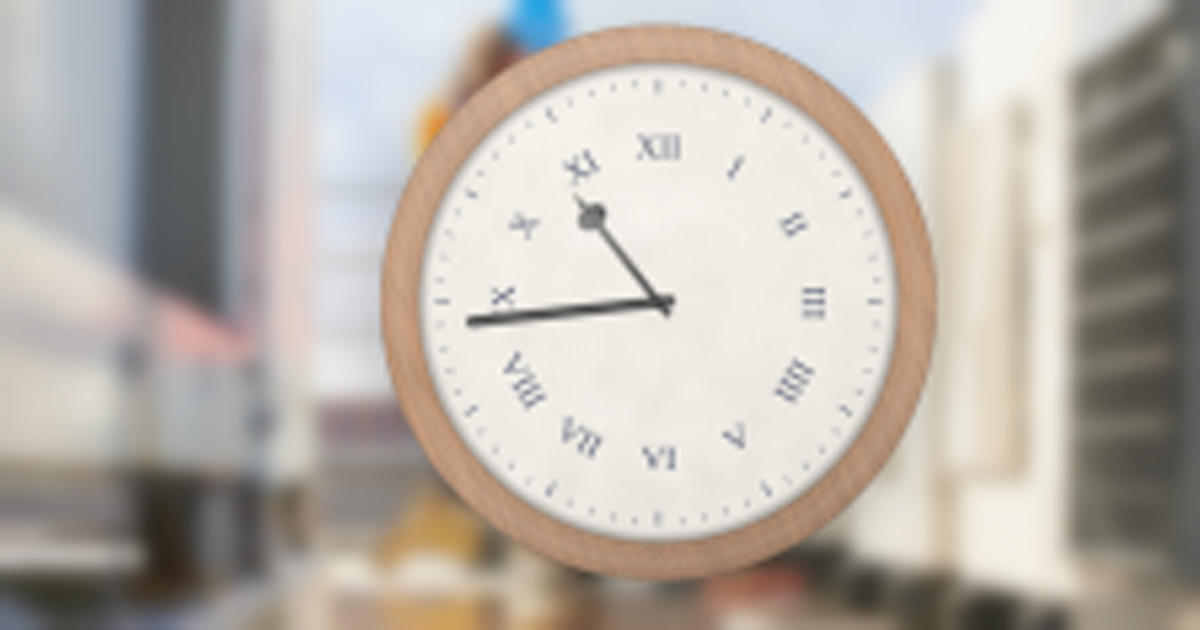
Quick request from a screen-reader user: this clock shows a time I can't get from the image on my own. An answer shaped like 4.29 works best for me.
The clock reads 10.44
